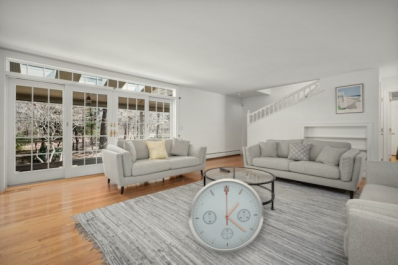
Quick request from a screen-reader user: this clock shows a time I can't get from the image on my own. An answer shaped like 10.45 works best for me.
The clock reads 1.22
